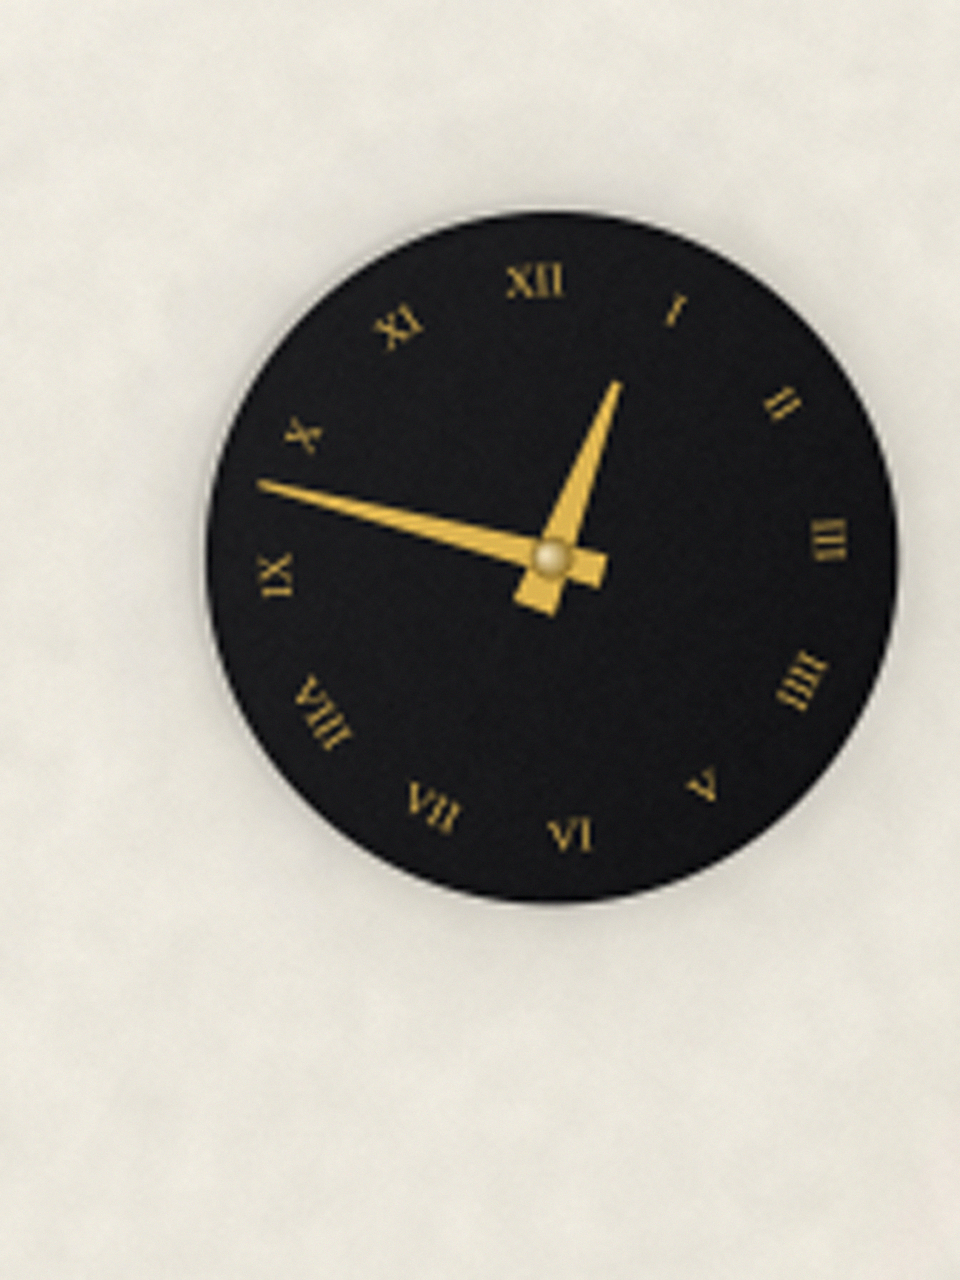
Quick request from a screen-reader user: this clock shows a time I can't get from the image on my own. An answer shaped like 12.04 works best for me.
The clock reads 12.48
